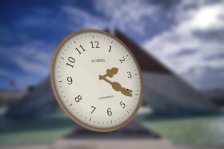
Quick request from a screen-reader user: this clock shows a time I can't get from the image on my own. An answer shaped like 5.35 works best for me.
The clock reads 2.21
